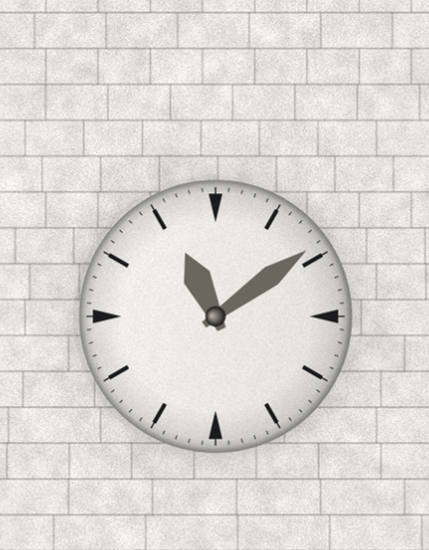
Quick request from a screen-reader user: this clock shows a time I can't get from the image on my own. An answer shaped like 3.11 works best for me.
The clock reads 11.09
